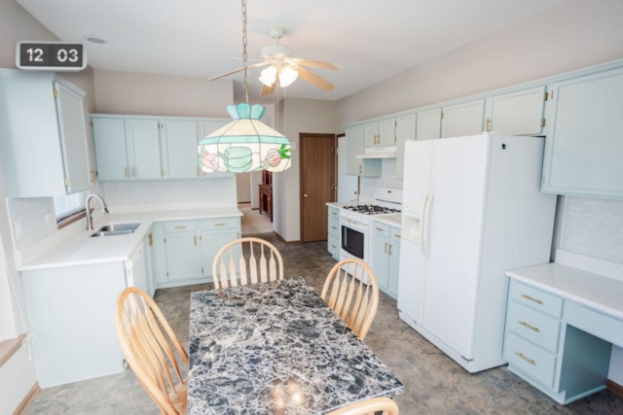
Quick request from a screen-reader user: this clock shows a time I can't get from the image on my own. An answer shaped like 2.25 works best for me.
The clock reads 12.03
